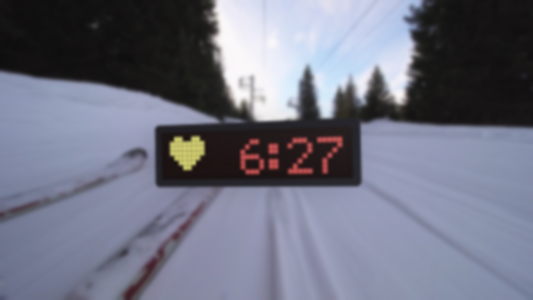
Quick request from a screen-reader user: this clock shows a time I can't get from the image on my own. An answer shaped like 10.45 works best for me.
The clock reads 6.27
